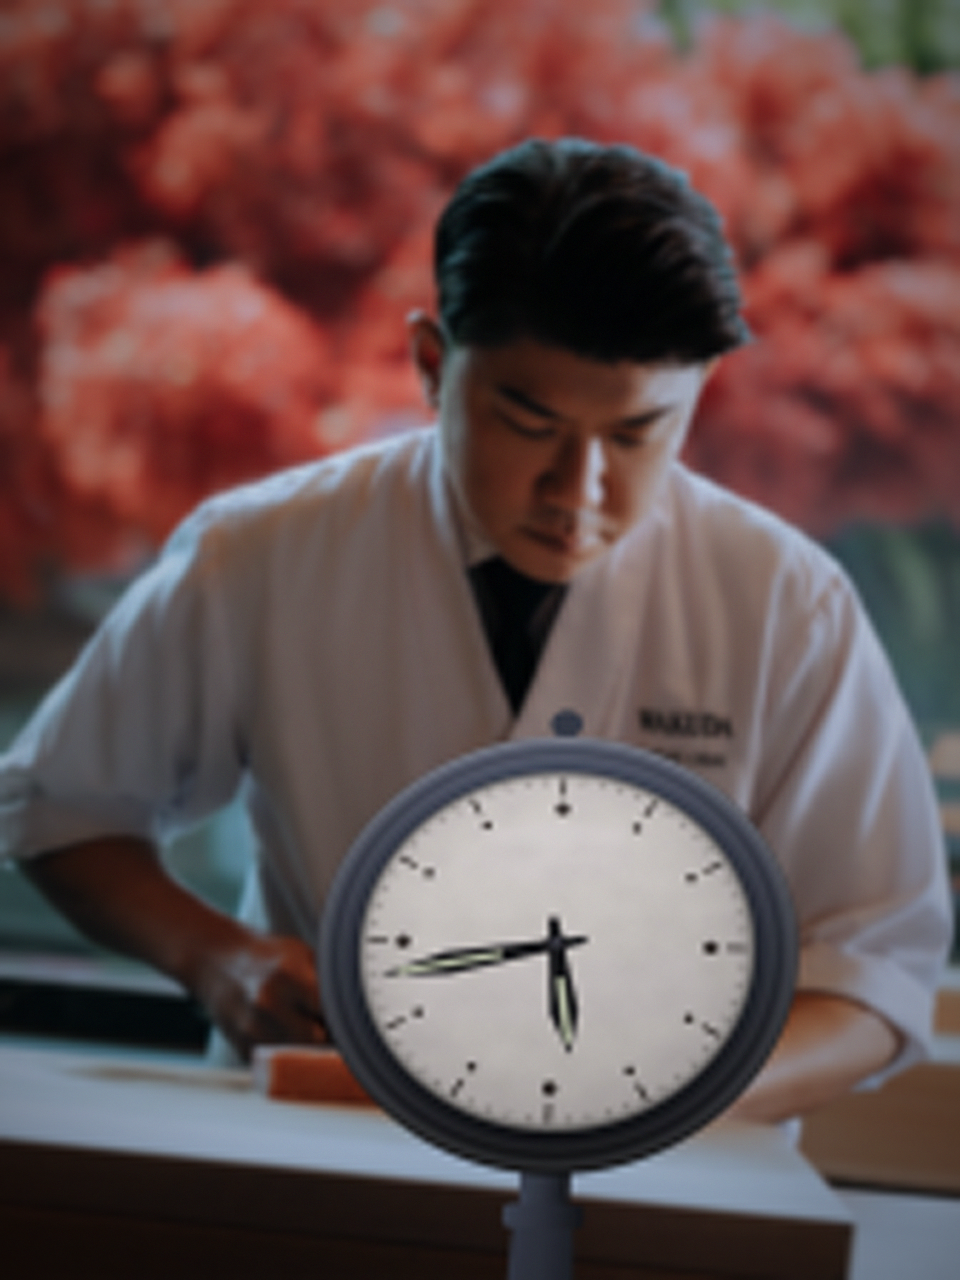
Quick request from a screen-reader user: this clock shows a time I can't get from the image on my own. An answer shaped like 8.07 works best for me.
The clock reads 5.43
